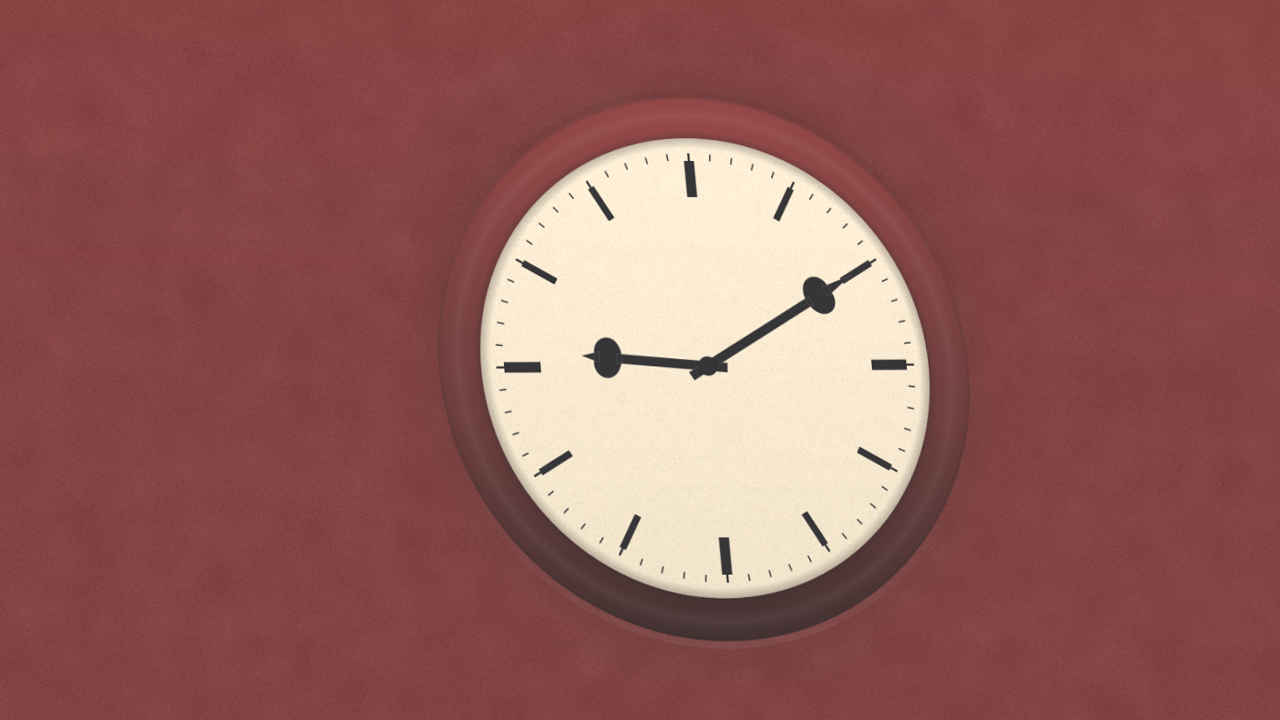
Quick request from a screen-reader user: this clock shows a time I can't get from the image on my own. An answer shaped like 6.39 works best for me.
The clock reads 9.10
